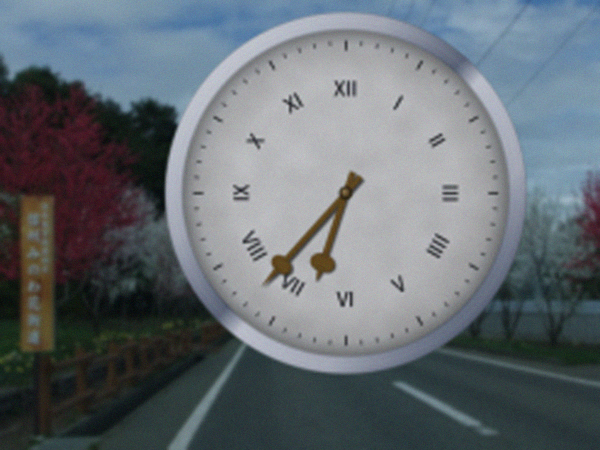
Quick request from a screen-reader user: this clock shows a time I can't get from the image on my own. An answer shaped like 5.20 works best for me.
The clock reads 6.37
